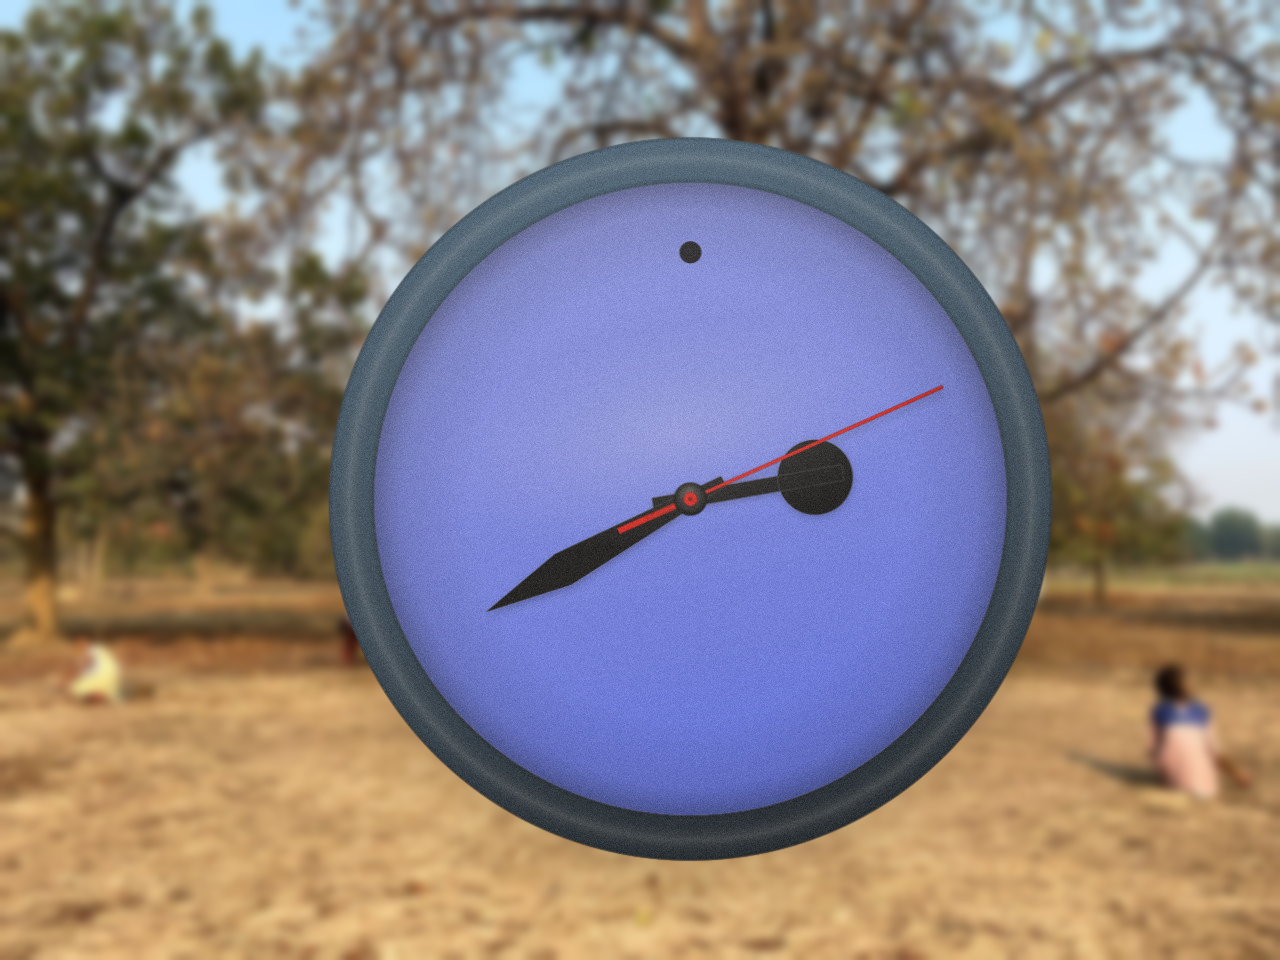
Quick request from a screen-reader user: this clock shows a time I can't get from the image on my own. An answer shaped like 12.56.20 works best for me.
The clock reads 2.40.11
